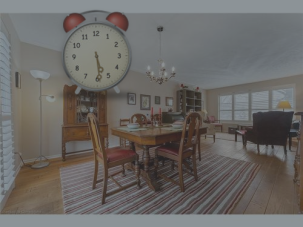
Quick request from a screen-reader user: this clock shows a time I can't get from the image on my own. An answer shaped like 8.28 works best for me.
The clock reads 5.29
